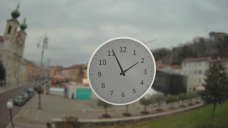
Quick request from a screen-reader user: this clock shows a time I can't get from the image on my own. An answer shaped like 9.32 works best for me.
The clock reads 1.56
